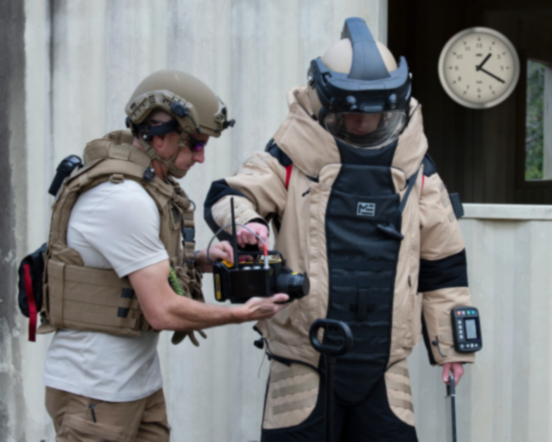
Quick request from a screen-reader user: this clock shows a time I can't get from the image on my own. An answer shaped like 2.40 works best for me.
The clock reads 1.20
